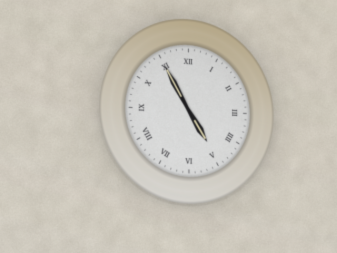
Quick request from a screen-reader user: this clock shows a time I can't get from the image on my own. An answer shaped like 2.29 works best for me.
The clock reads 4.55
